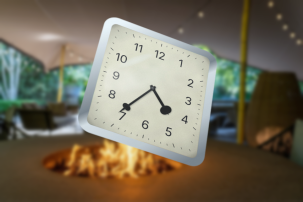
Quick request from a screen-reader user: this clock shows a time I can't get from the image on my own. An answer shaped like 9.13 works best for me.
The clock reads 4.36
